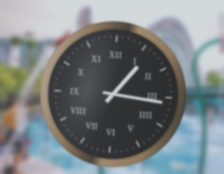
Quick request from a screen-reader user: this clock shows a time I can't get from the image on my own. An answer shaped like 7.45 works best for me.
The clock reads 1.16
